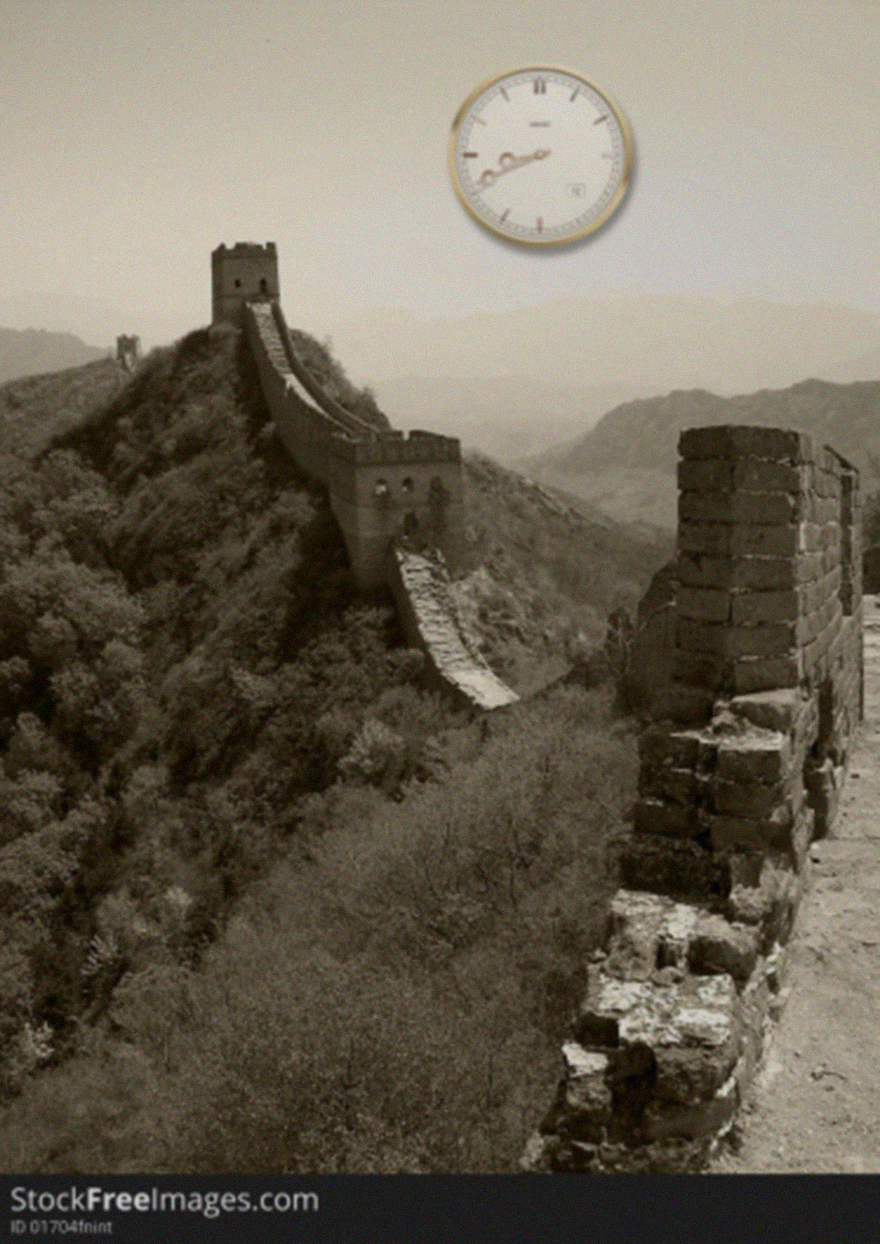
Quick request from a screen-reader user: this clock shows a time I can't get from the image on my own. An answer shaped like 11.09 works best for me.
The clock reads 8.41
